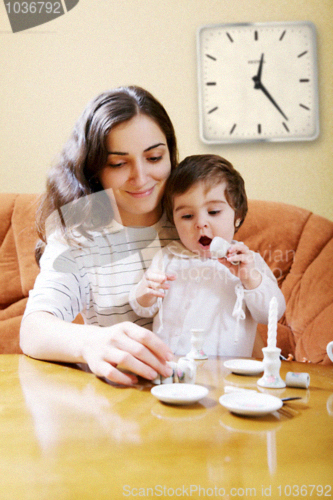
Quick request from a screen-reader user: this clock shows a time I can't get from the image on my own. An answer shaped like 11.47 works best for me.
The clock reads 12.24
